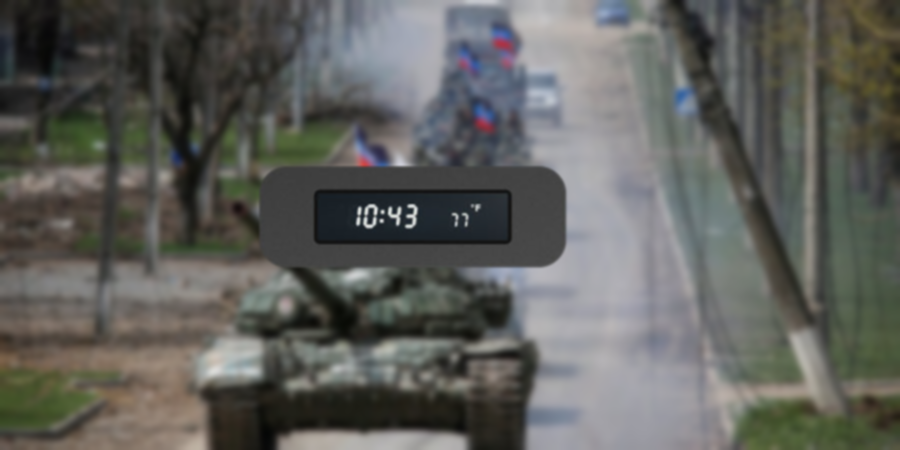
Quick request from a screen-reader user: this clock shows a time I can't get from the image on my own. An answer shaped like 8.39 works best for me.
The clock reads 10.43
